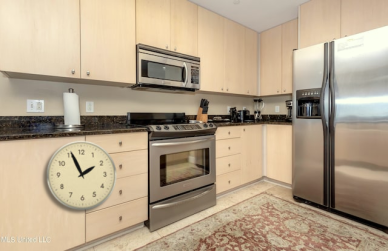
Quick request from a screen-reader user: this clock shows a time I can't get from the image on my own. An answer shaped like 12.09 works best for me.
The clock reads 1.56
